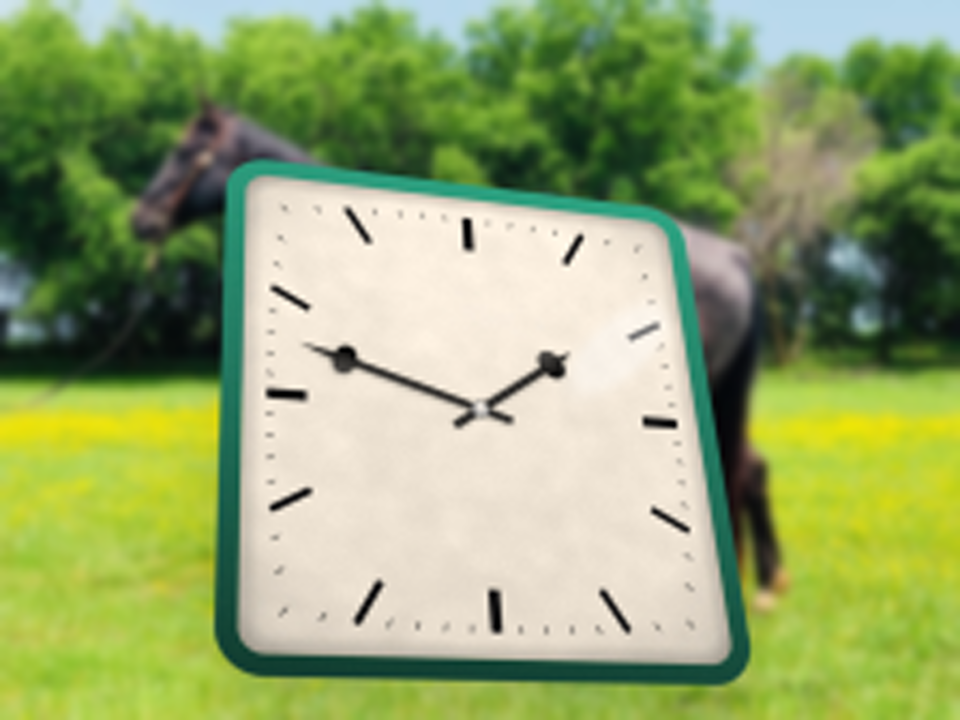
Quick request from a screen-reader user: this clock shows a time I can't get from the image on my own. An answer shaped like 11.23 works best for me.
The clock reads 1.48
